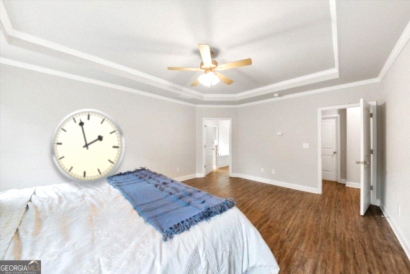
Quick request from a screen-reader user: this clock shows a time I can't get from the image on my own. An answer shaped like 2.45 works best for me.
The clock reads 1.57
